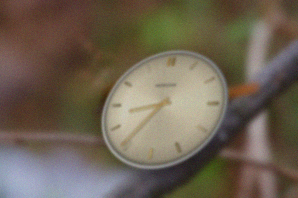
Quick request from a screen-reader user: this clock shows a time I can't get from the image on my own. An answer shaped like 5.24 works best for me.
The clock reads 8.36
